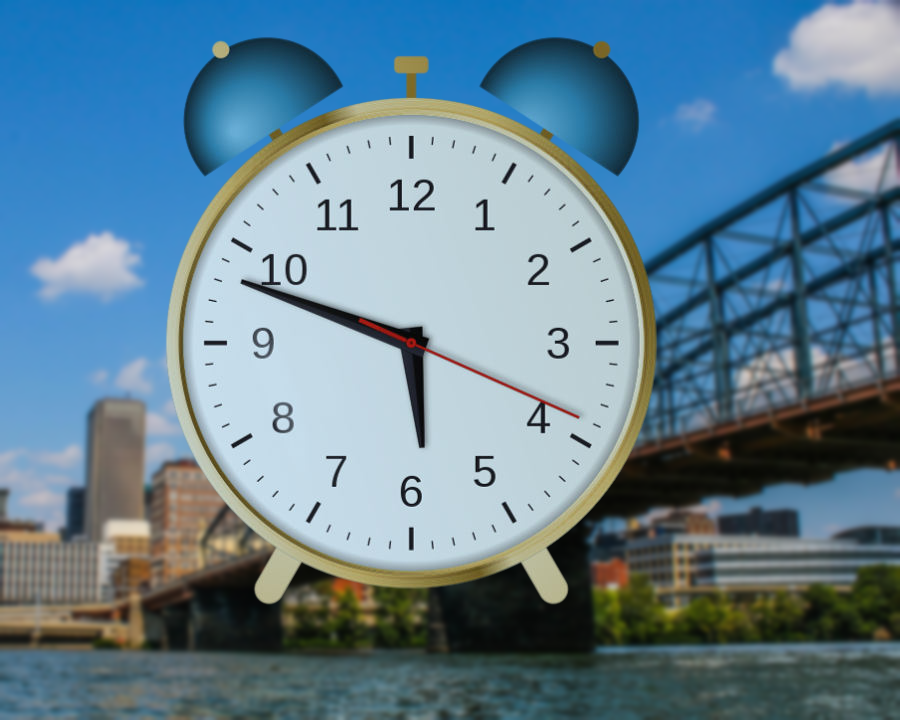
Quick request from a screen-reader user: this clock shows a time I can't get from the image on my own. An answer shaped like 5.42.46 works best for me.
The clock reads 5.48.19
